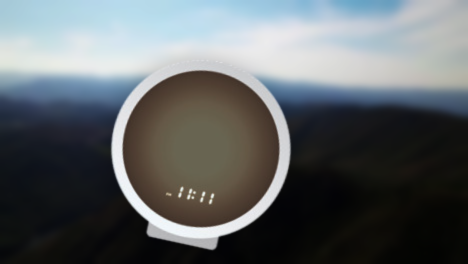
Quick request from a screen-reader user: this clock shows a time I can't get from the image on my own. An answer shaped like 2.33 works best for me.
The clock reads 11.11
